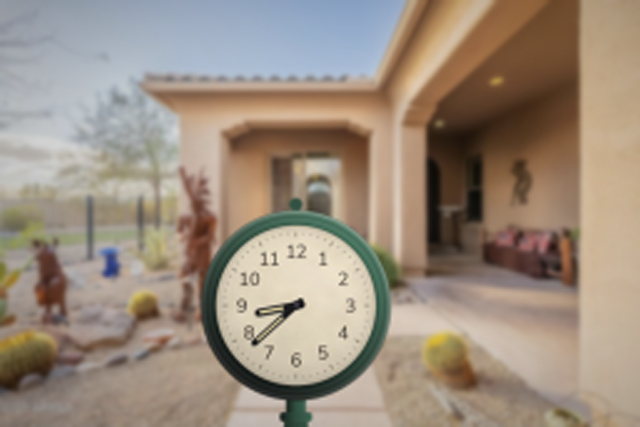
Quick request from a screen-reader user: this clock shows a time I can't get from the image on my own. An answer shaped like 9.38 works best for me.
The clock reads 8.38
